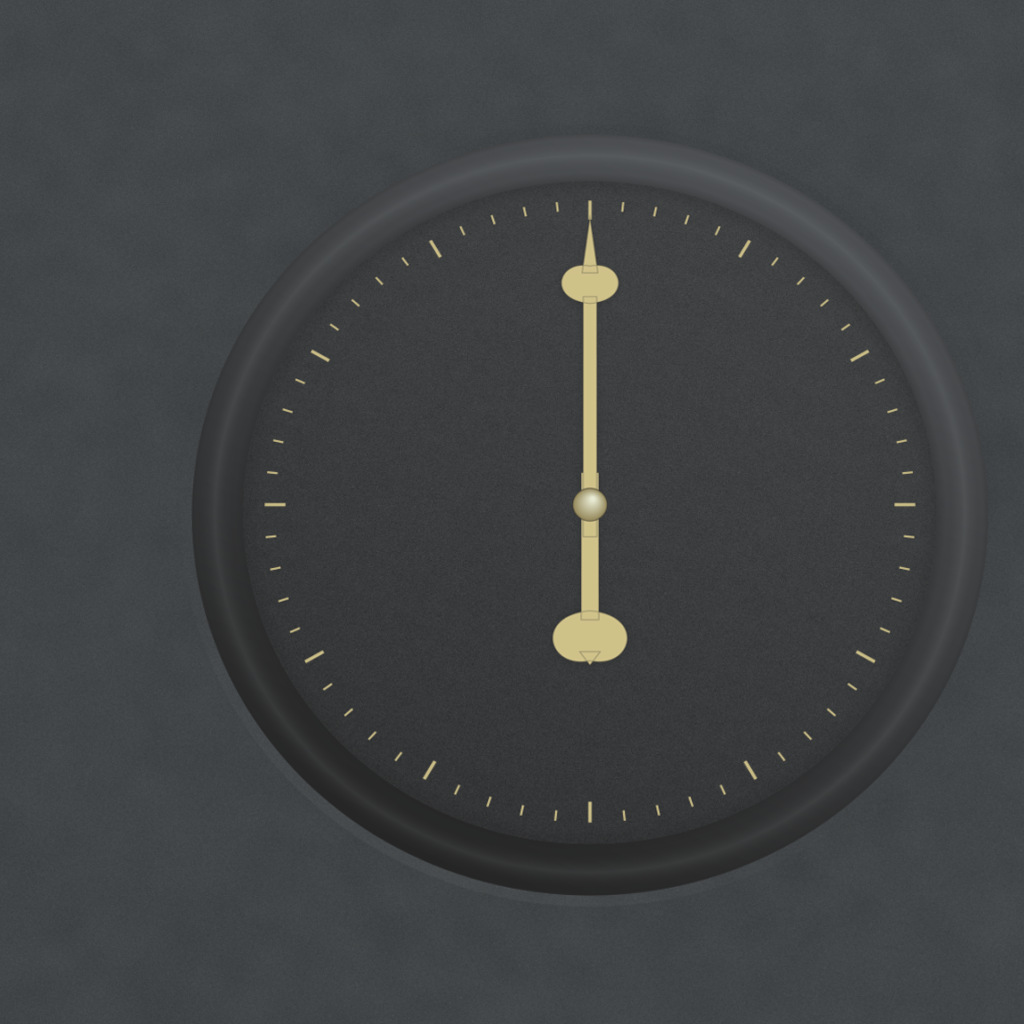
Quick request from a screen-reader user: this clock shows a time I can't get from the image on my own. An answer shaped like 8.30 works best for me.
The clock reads 6.00
